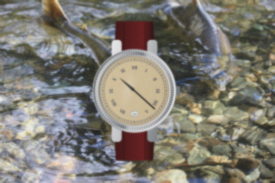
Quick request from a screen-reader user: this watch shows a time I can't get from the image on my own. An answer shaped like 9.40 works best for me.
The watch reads 10.22
